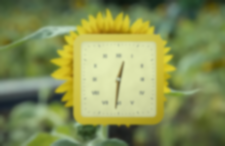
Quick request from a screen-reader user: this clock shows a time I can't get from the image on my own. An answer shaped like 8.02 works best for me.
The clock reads 12.31
